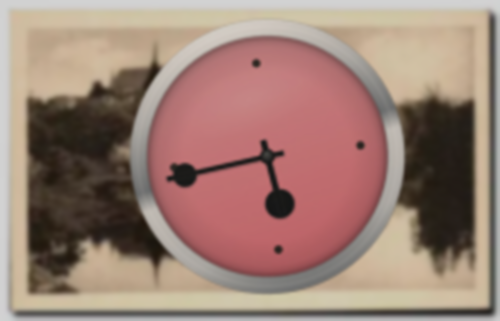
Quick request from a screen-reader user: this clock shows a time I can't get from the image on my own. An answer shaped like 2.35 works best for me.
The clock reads 5.44
